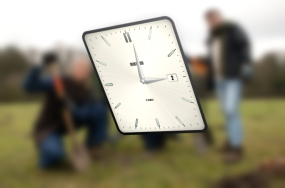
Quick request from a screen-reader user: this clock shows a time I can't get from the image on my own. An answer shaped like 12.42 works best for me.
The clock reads 3.01
